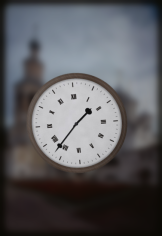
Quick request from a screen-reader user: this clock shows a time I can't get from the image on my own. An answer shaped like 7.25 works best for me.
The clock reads 1.37
